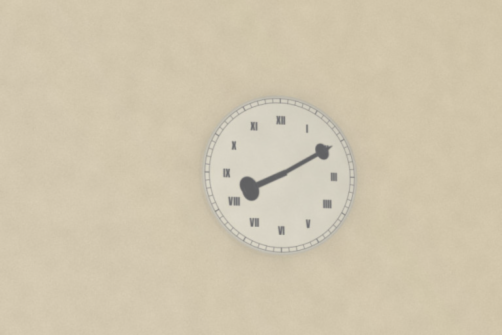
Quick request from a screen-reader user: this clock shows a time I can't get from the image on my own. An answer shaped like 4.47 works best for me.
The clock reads 8.10
